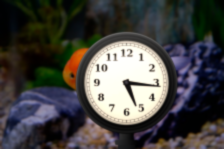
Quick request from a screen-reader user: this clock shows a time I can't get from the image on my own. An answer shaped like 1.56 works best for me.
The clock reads 5.16
